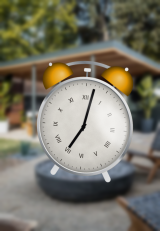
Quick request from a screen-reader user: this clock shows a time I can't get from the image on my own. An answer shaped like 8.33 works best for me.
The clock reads 7.02
